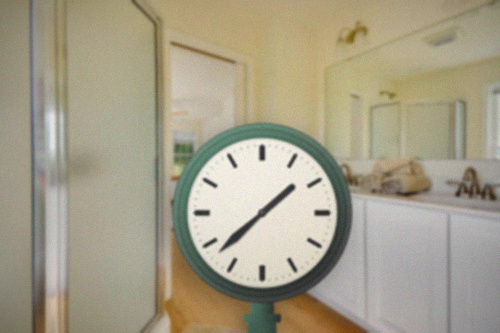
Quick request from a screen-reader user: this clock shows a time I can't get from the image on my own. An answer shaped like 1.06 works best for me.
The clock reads 1.38
